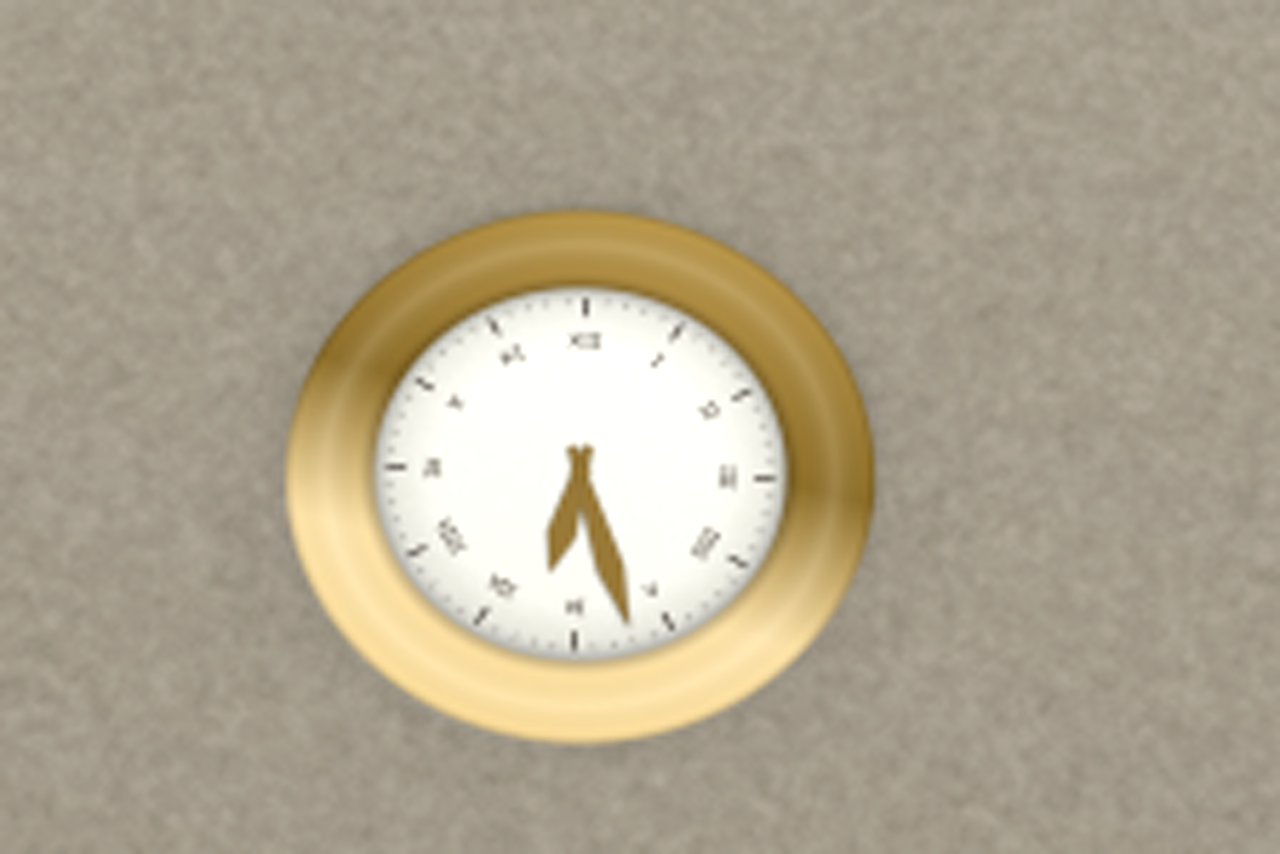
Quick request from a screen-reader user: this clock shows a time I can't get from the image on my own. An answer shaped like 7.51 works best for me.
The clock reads 6.27
